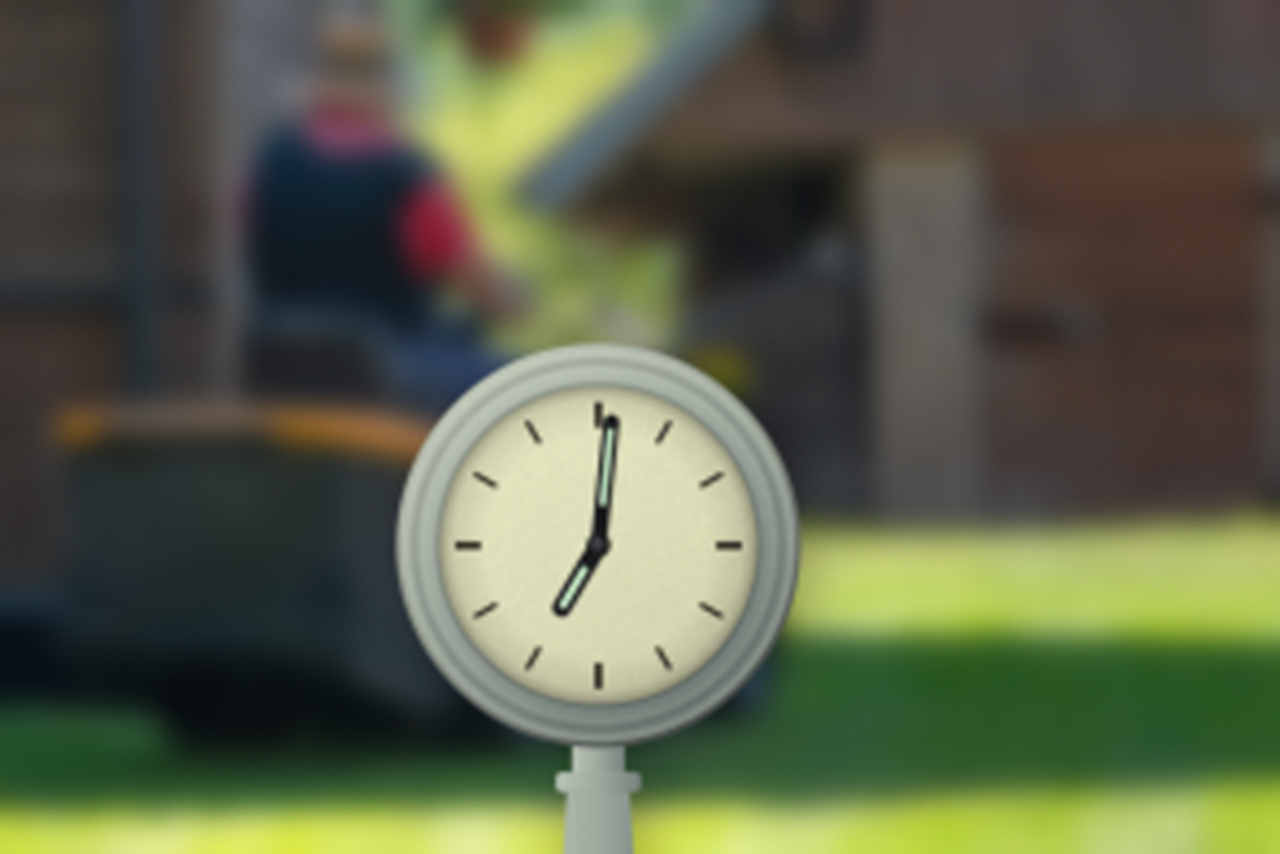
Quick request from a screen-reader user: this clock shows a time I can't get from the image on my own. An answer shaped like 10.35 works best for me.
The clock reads 7.01
